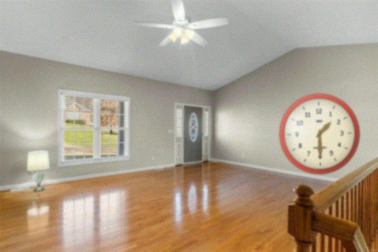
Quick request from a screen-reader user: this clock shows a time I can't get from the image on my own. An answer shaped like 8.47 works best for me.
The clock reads 1.30
